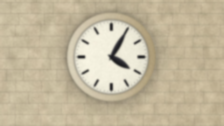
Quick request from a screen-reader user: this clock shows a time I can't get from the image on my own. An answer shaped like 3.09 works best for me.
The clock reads 4.05
